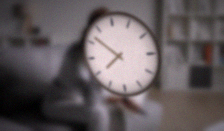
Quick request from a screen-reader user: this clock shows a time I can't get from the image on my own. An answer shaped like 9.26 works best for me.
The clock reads 7.52
